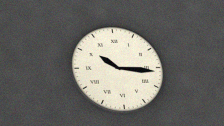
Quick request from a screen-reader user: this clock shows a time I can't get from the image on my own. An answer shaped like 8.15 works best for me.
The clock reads 10.16
